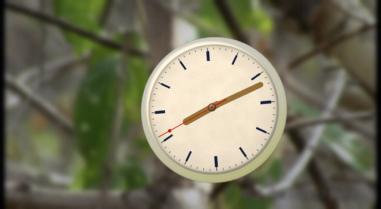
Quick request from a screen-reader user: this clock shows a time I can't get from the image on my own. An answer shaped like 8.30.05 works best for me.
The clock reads 8.11.41
